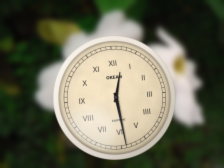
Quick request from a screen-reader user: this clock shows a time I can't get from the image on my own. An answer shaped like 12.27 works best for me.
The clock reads 12.29
